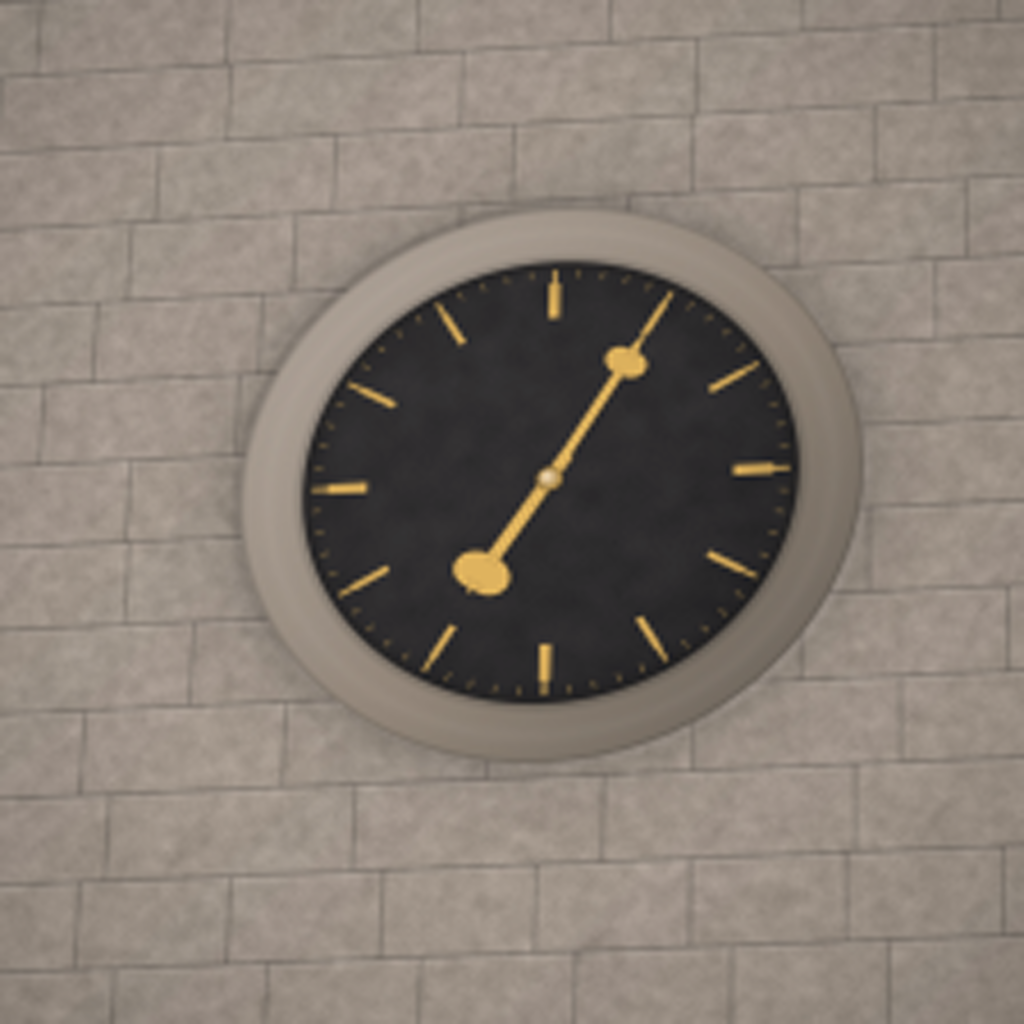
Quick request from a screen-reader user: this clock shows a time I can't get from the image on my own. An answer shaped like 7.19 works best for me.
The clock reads 7.05
